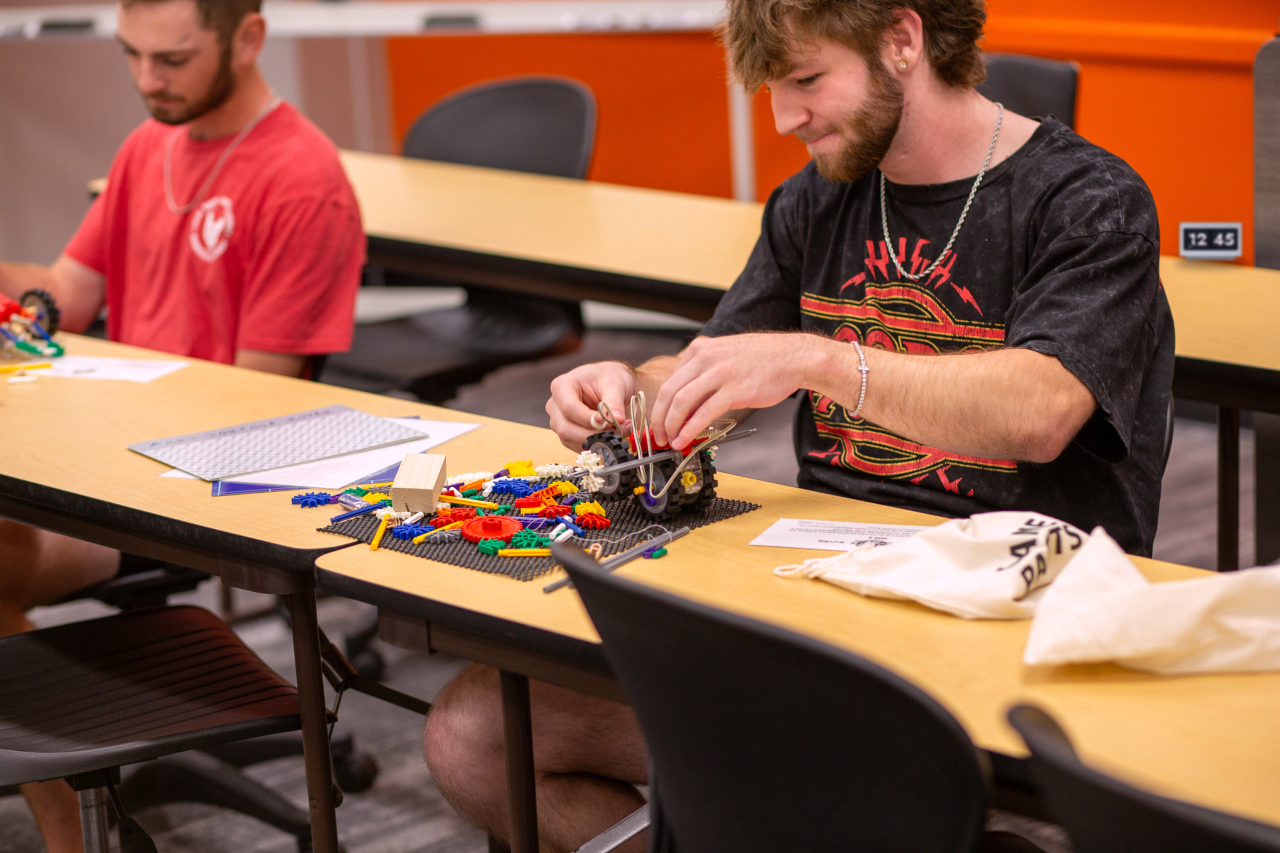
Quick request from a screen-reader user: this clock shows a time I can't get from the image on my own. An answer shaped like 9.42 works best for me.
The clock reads 12.45
